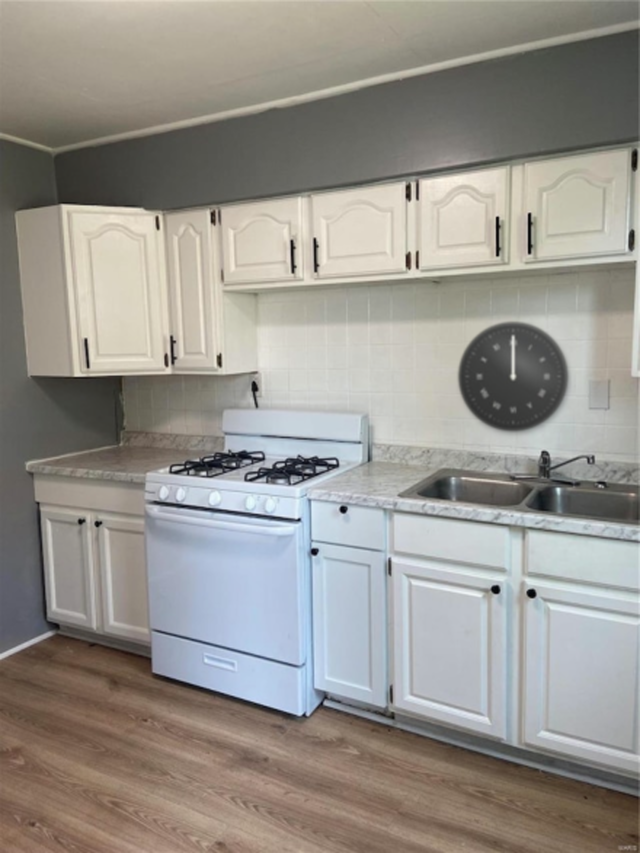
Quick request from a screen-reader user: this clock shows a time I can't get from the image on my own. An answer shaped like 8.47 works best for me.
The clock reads 12.00
